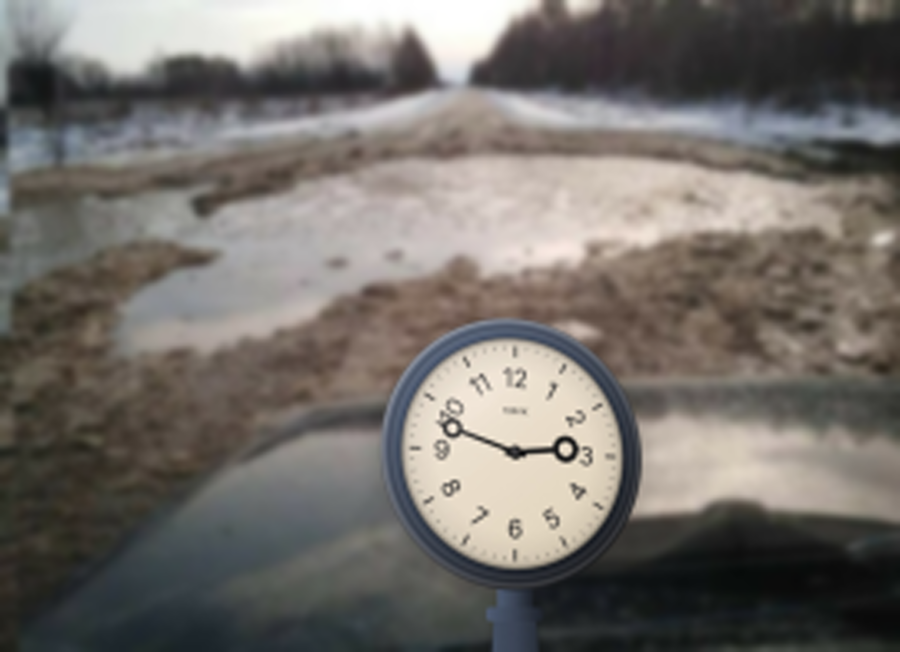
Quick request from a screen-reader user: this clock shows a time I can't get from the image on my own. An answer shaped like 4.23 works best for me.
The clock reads 2.48
